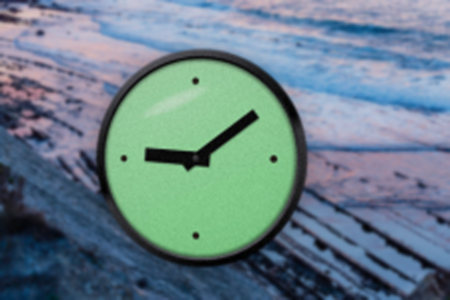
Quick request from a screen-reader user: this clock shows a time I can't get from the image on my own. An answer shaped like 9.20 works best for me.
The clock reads 9.09
